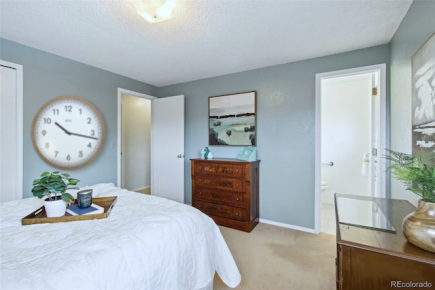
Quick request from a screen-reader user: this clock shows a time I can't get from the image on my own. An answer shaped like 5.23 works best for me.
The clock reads 10.17
